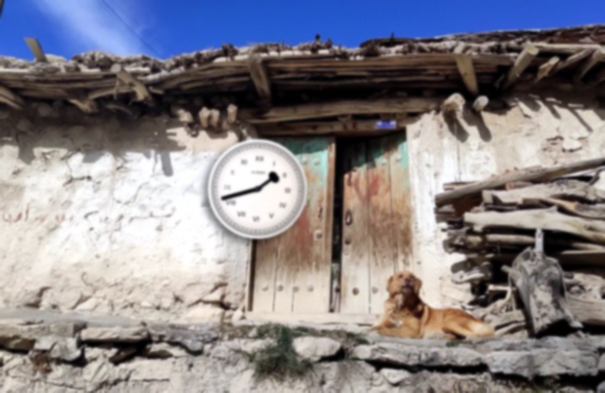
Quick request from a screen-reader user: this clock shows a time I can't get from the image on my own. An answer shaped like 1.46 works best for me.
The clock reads 1.42
